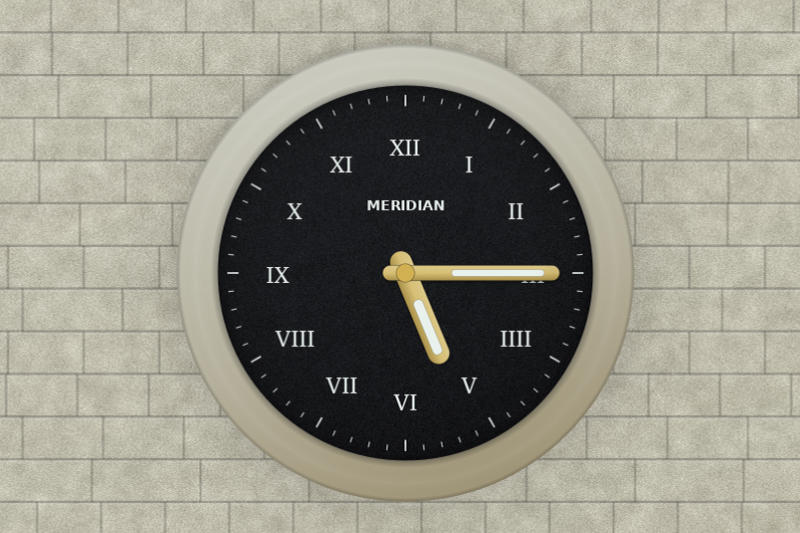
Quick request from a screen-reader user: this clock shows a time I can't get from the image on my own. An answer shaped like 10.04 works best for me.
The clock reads 5.15
